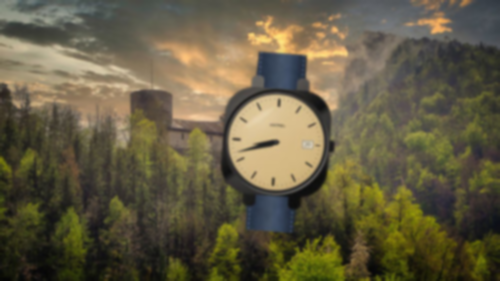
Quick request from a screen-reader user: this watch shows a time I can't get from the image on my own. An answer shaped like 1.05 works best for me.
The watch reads 8.42
